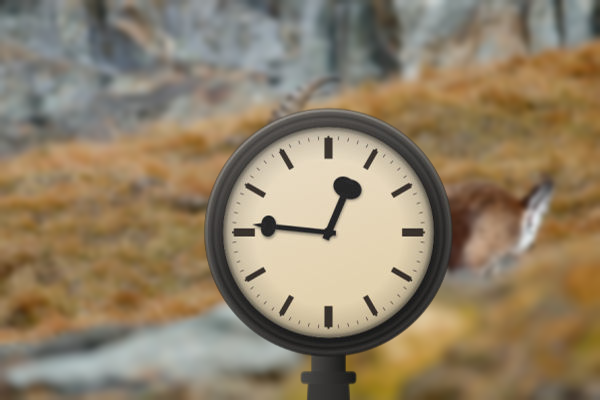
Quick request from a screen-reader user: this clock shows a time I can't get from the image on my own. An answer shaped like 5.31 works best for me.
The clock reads 12.46
